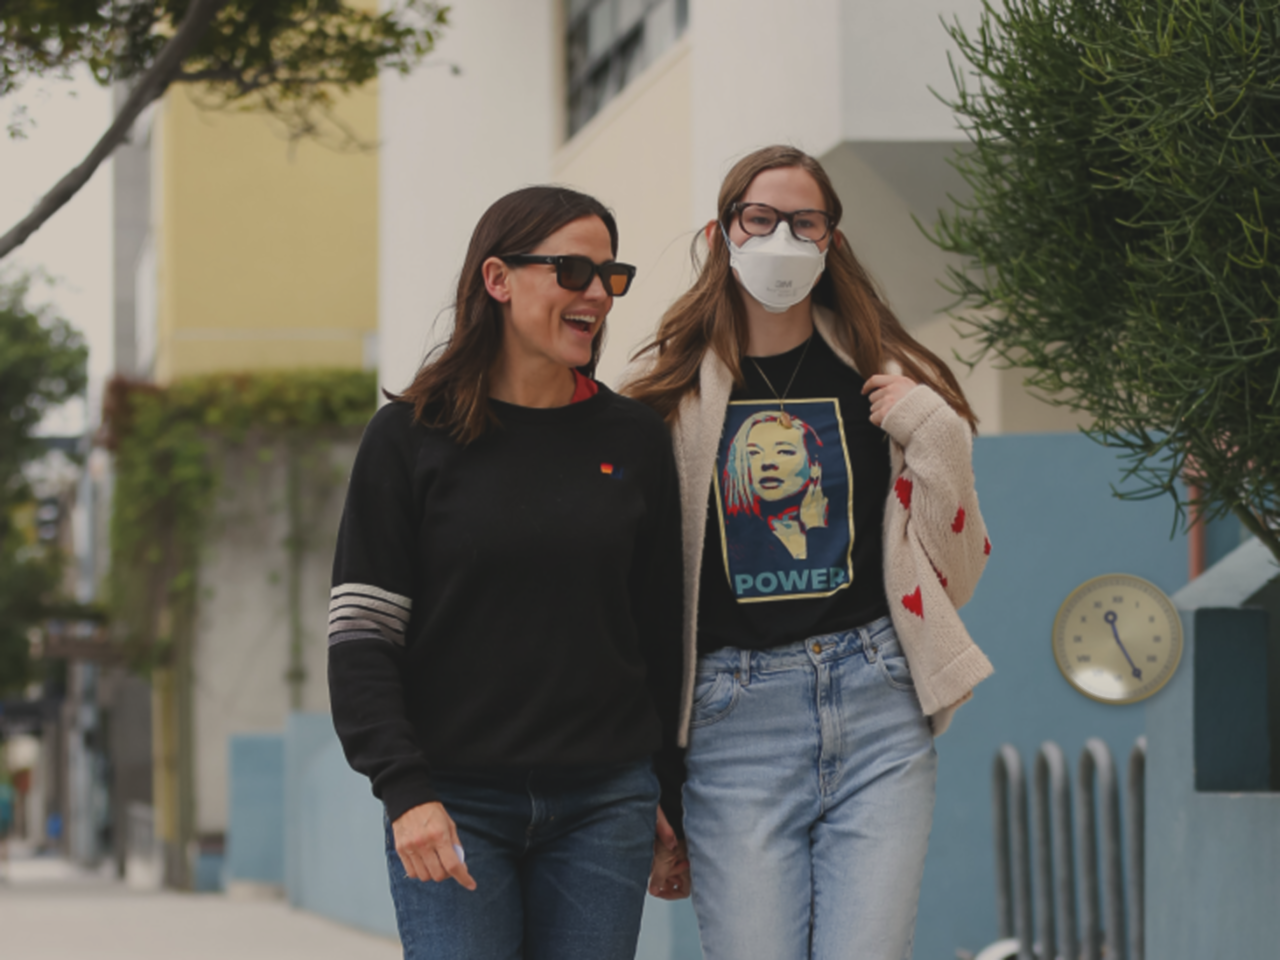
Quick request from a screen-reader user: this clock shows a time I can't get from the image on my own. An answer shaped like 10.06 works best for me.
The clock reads 11.25
